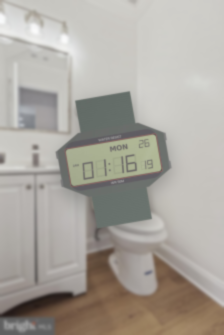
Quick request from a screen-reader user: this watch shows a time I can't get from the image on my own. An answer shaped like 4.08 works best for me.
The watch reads 1.16
